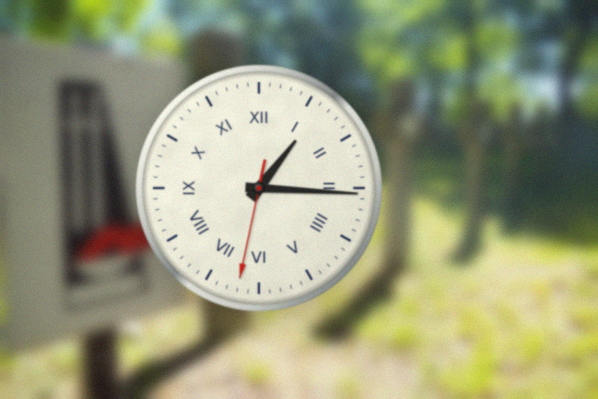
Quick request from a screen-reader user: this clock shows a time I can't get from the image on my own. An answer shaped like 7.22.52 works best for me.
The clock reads 1.15.32
